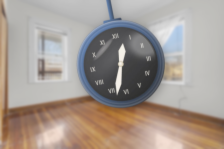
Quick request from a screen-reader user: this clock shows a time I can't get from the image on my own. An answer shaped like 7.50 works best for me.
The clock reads 12.33
